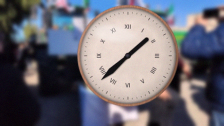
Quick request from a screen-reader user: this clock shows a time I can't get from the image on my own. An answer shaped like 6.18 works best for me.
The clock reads 1.38
